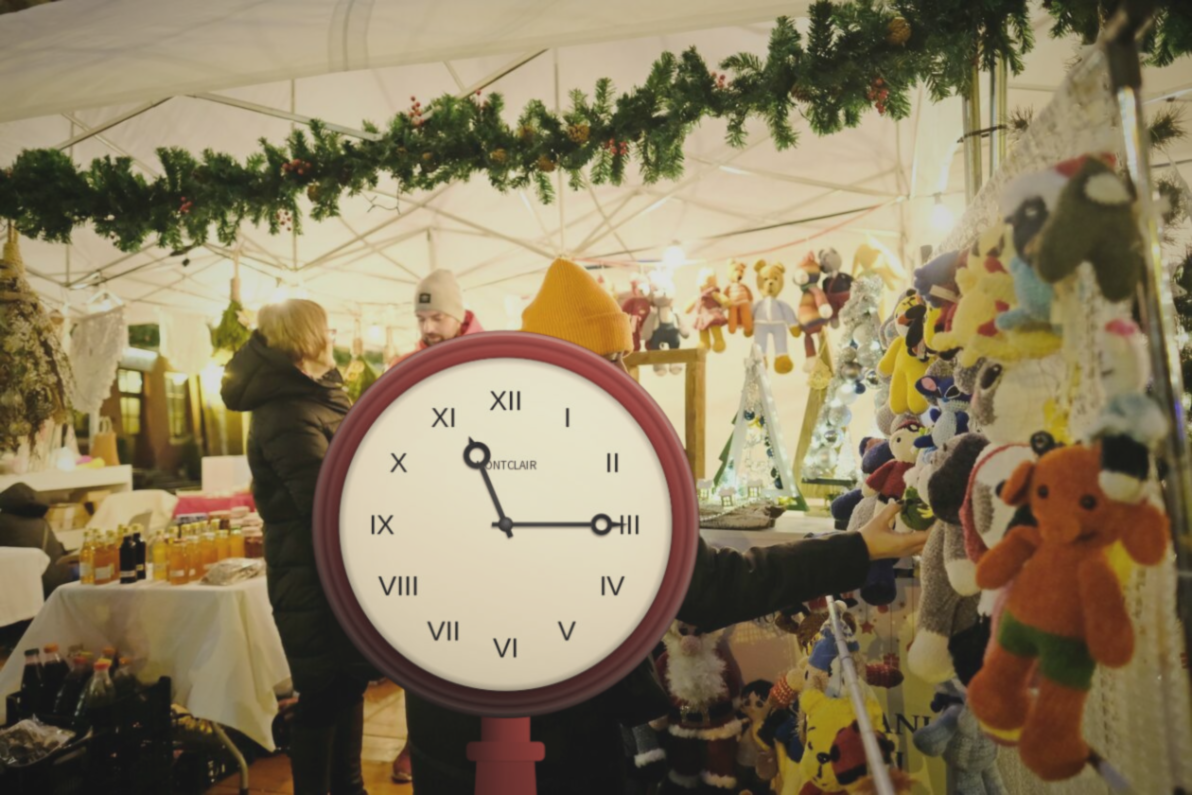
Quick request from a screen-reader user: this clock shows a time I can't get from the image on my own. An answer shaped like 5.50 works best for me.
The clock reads 11.15
